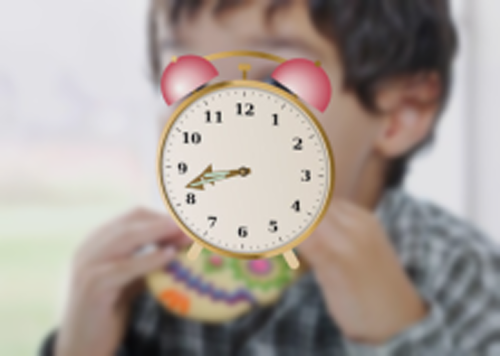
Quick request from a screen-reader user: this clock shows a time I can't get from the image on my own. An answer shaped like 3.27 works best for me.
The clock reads 8.42
